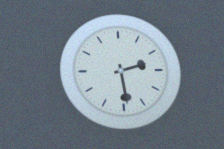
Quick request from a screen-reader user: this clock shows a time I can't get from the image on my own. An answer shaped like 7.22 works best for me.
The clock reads 2.29
